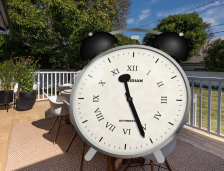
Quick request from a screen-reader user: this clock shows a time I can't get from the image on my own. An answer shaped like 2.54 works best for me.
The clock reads 11.26
